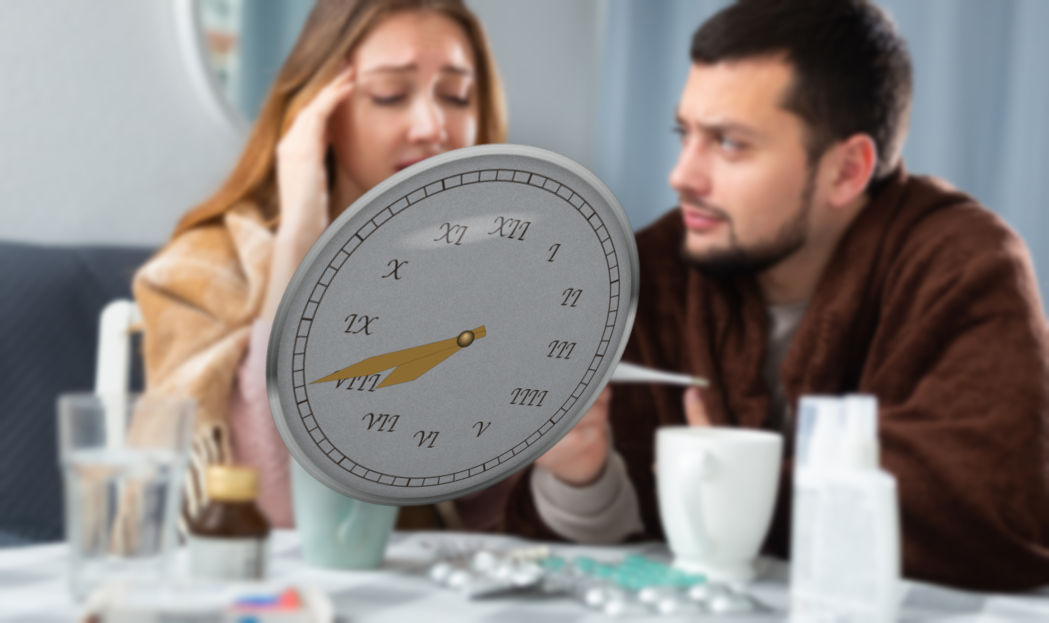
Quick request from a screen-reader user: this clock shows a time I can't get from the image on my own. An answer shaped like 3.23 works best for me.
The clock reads 7.41
